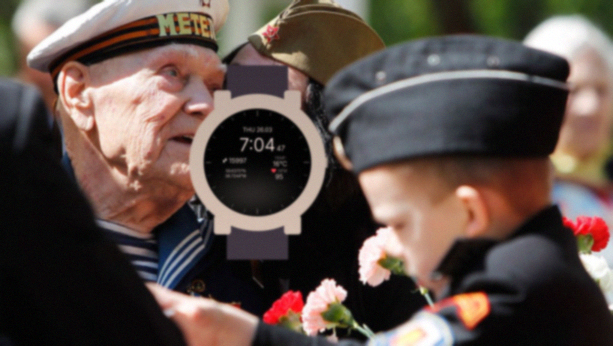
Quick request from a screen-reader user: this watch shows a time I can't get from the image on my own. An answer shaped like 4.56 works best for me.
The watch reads 7.04
